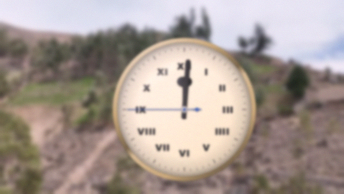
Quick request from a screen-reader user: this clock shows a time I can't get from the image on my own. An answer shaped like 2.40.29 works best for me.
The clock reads 12.00.45
